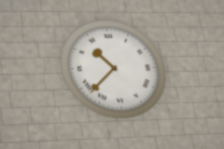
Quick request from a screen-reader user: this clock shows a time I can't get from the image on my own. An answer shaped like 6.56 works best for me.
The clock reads 10.38
